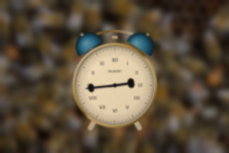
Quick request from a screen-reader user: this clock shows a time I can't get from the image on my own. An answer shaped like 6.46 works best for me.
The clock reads 2.44
